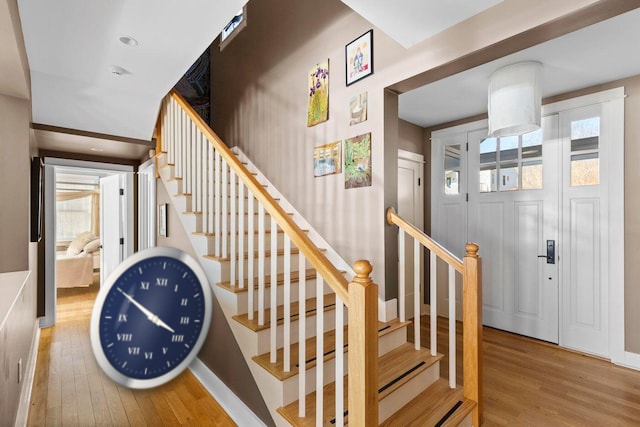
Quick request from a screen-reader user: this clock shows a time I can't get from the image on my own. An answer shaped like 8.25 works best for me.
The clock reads 3.50
